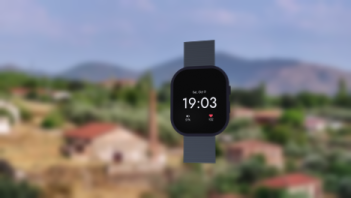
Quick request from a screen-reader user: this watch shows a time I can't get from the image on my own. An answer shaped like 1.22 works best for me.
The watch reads 19.03
